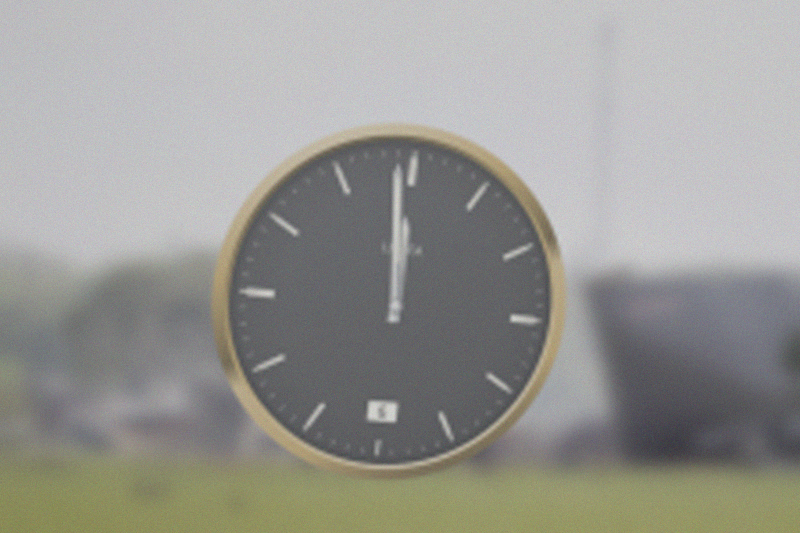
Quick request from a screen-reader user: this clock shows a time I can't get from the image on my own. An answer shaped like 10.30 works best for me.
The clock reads 11.59
